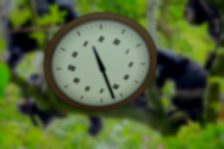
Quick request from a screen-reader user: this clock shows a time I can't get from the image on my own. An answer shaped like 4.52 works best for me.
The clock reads 10.22
